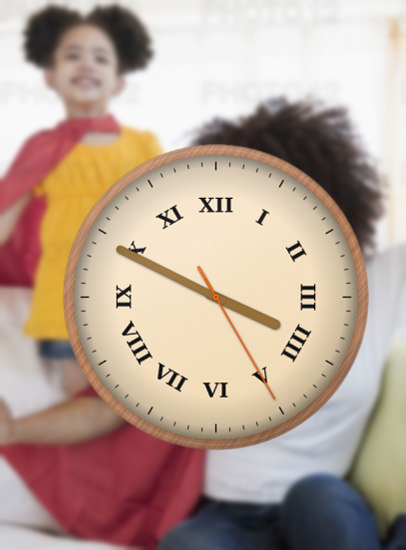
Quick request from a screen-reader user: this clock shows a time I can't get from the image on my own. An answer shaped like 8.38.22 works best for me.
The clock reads 3.49.25
